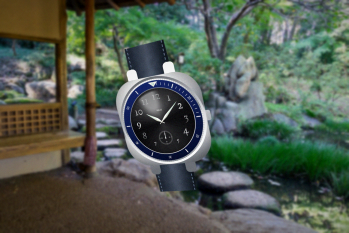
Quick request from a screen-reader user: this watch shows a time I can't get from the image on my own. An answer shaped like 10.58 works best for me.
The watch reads 10.08
